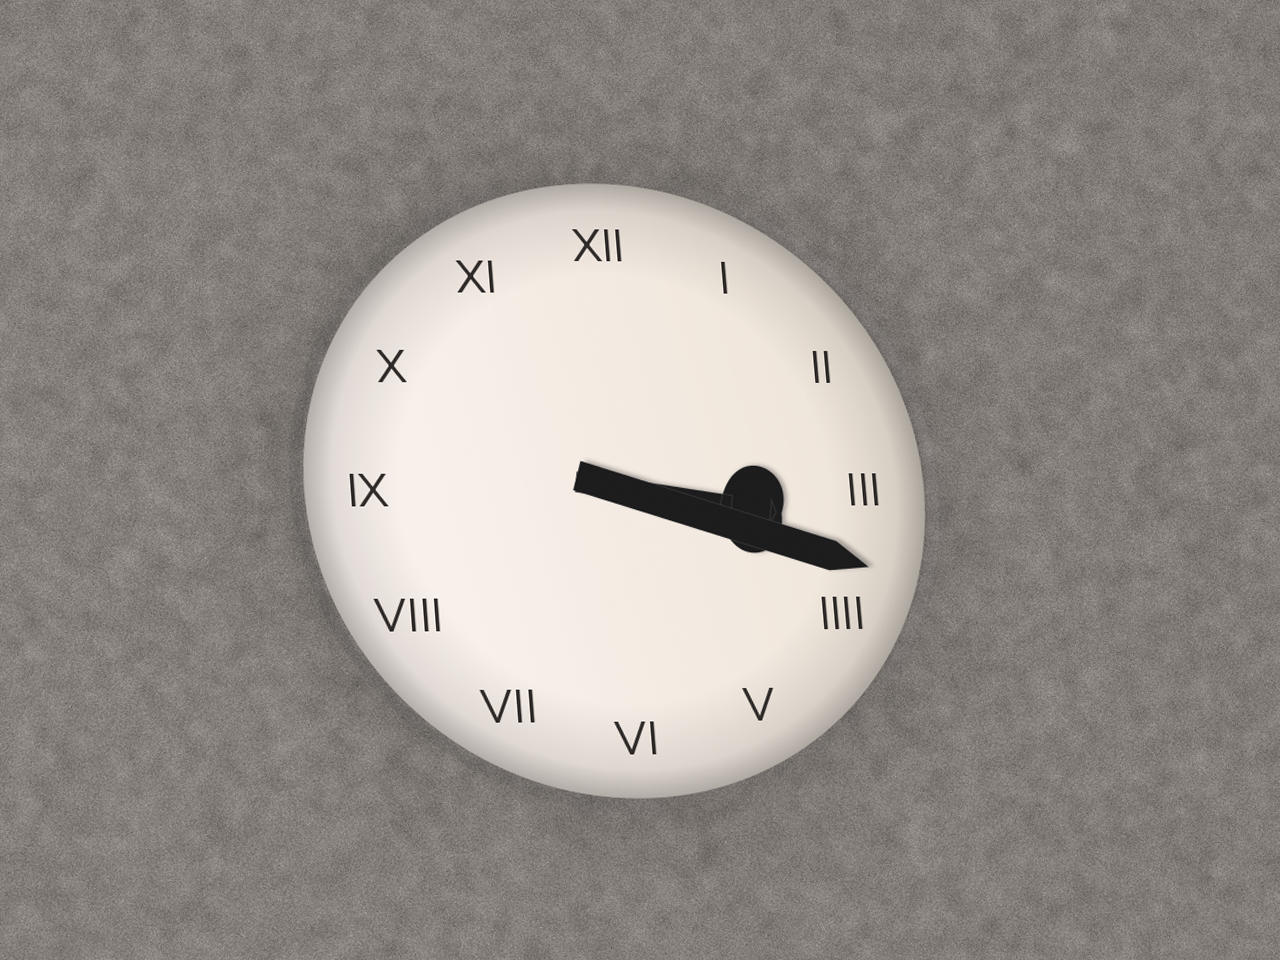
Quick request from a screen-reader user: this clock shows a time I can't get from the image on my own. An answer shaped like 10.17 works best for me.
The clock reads 3.18
